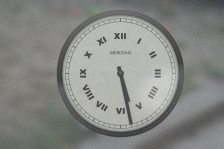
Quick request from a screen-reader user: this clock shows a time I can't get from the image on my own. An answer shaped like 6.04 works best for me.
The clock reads 5.28
